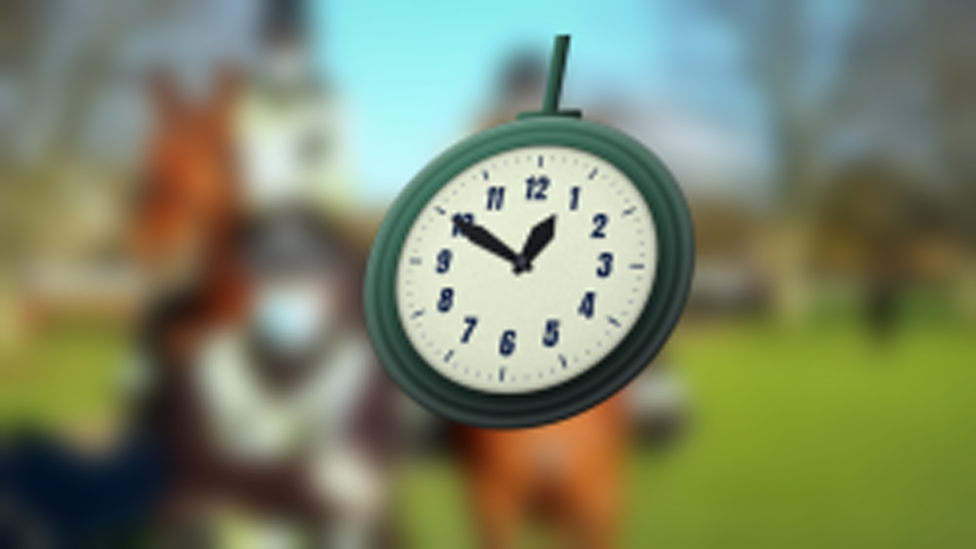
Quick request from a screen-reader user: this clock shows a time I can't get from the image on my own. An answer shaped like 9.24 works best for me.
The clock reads 12.50
